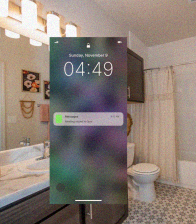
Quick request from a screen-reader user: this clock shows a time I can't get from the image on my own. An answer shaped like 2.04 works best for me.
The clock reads 4.49
